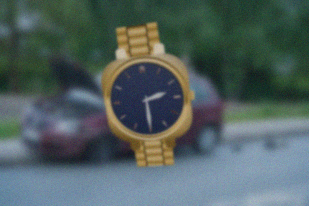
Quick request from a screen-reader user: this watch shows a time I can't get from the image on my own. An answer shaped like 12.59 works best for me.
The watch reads 2.30
